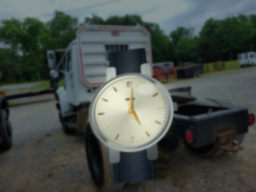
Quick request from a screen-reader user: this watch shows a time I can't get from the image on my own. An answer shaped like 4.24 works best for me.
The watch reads 5.01
